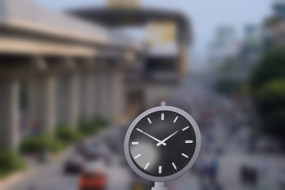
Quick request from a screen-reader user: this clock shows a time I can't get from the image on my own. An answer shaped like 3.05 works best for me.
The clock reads 1.50
